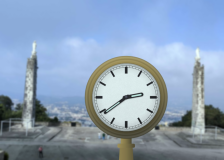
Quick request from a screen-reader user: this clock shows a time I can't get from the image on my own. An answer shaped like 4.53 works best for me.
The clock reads 2.39
